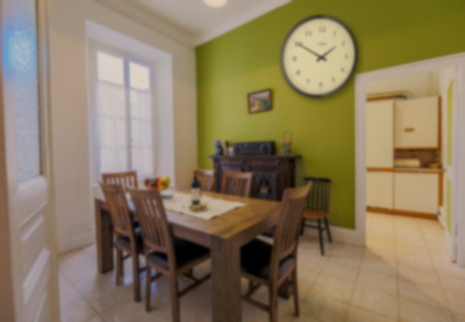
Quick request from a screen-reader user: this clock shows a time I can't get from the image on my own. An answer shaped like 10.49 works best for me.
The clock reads 1.50
